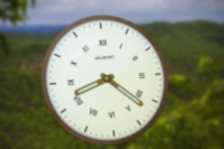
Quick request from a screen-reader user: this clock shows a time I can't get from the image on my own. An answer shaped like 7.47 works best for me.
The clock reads 8.22
